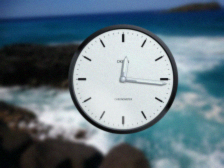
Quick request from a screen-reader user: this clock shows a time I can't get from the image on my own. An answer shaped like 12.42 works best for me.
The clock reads 12.16
